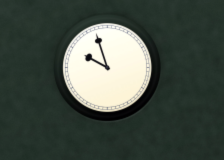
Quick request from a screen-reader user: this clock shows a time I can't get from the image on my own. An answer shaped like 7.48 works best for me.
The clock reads 9.57
